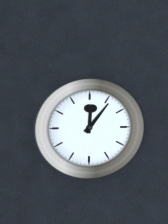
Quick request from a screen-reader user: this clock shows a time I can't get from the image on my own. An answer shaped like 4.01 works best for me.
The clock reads 12.06
